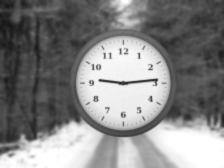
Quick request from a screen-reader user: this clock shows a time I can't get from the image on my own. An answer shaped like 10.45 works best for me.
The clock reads 9.14
